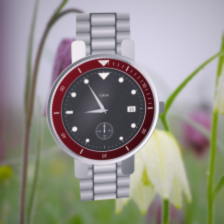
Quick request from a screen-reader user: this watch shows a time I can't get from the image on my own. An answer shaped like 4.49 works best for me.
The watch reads 8.55
